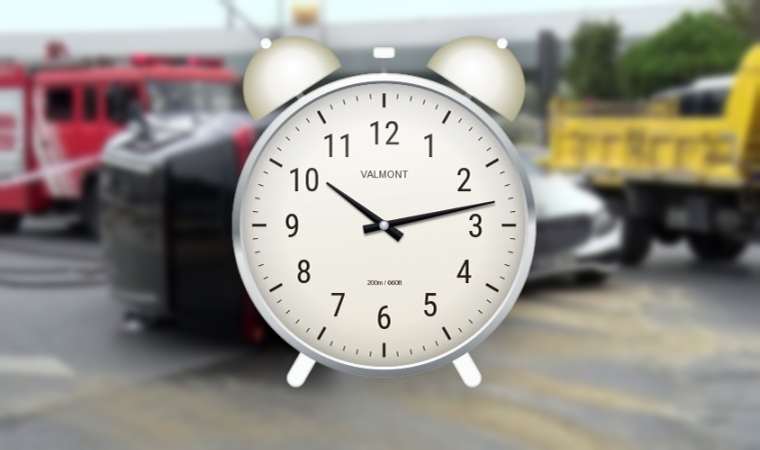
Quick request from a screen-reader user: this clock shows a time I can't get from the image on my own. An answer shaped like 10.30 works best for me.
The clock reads 10.13
